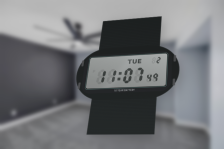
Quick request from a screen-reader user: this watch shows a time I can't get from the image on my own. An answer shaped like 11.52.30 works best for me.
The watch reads 11.07.49
